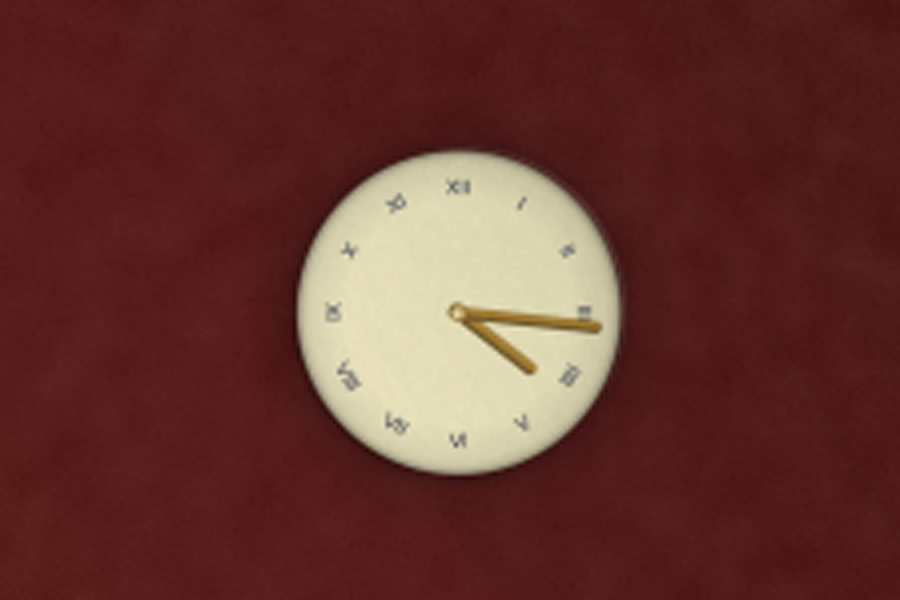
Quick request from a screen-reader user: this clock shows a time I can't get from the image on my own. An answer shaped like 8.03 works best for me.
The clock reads 4.16
